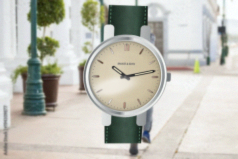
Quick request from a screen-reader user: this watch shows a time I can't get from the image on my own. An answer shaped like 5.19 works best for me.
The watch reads 10.13
